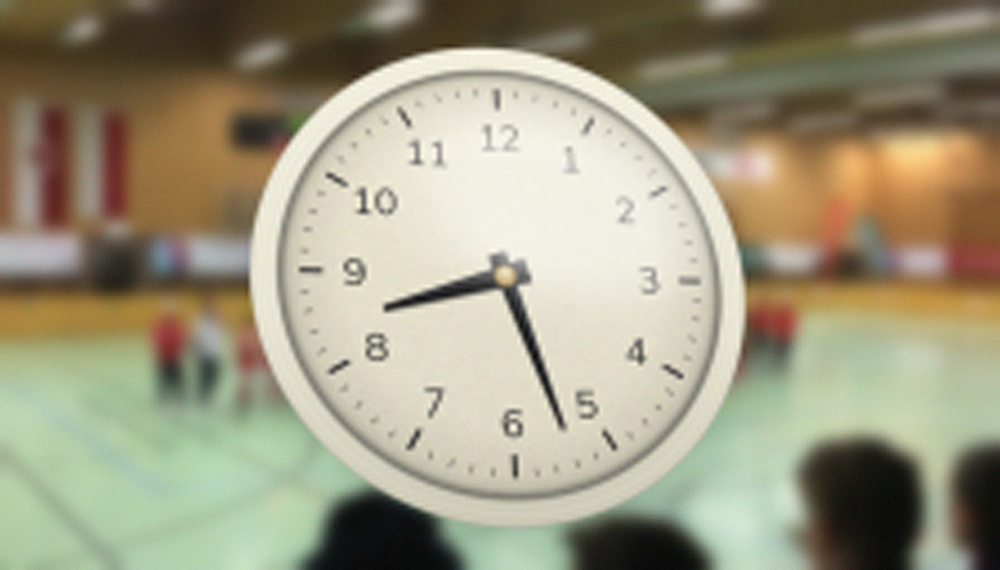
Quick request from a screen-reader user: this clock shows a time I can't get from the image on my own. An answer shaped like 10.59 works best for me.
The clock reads 8.27
